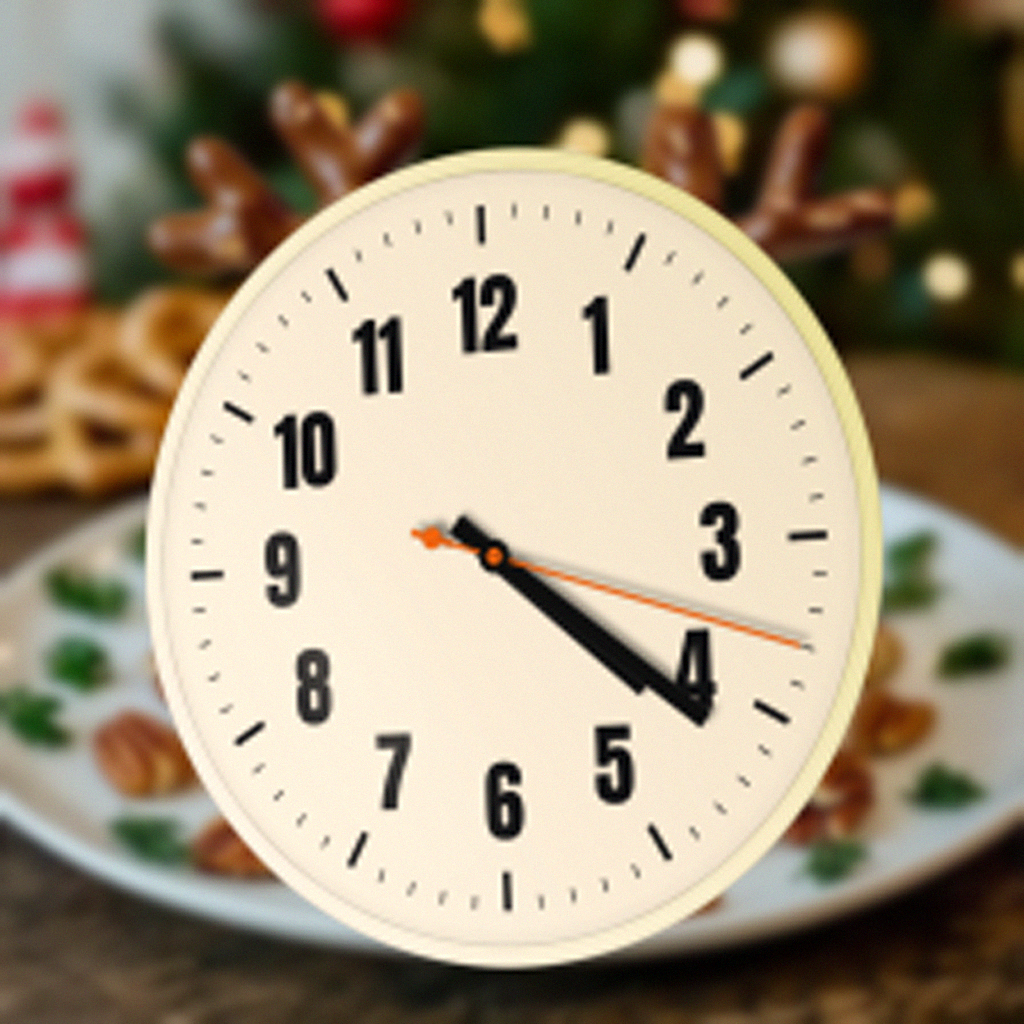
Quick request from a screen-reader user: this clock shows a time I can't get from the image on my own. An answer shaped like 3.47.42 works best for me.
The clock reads 4.21.18
